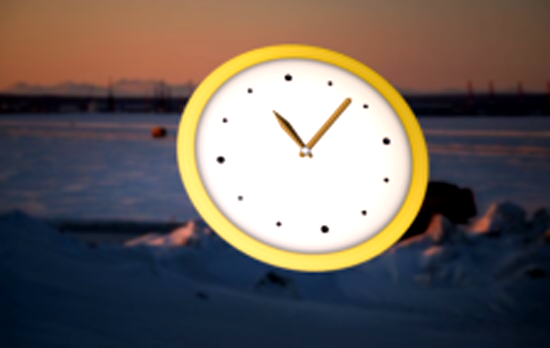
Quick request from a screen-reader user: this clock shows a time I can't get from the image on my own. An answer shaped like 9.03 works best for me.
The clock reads 11.08
